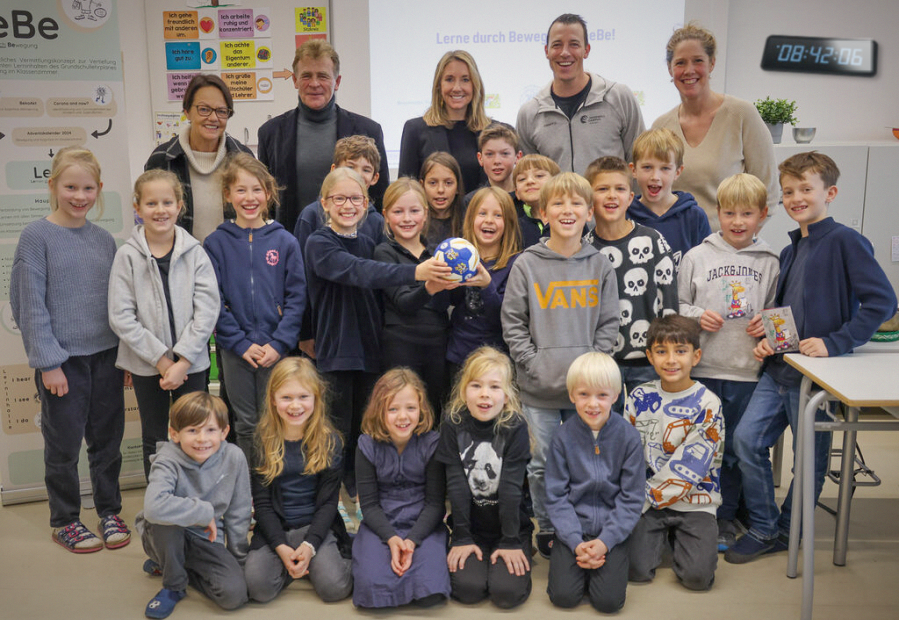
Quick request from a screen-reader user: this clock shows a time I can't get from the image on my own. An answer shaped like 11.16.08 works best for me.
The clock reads 8.42.06
